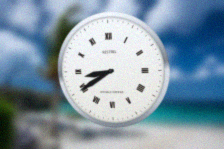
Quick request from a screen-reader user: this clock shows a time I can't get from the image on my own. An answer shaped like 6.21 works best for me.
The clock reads 8.40
